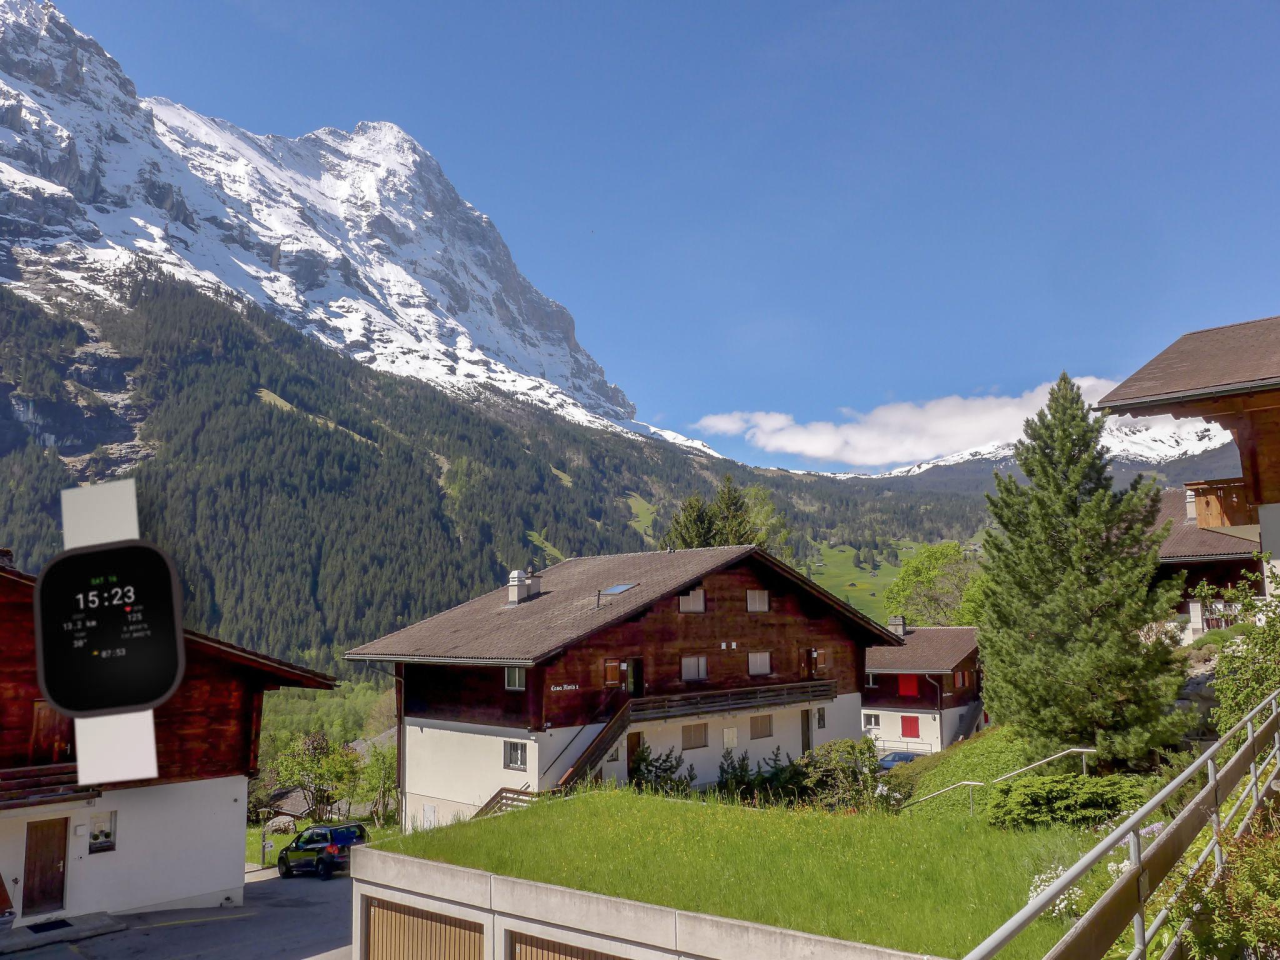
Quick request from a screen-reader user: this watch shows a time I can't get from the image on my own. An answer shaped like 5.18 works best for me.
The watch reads 15.23
